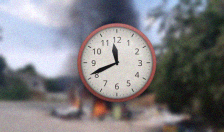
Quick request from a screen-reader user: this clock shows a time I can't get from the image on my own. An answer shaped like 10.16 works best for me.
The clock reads 11.41
